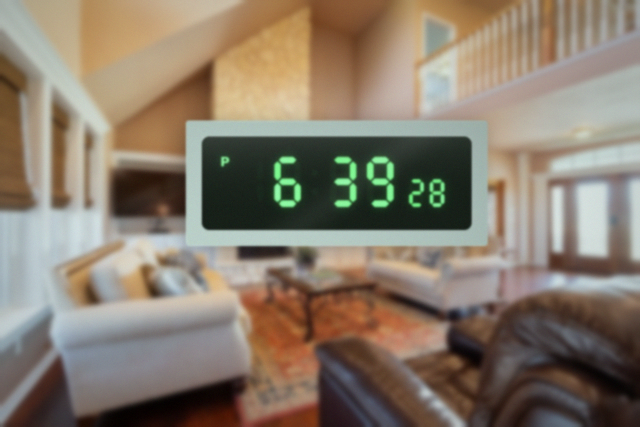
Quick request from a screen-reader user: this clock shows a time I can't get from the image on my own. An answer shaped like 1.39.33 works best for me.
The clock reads 6.39.28
